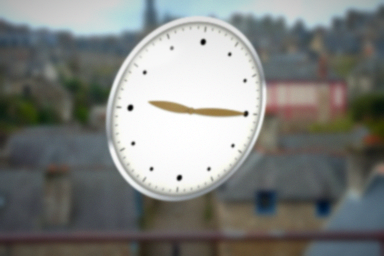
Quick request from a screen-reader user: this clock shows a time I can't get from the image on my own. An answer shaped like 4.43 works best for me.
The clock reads 9.15
